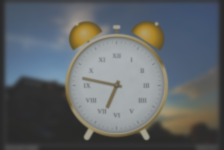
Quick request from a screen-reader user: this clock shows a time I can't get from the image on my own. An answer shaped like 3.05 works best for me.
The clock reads 6.47
